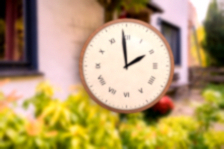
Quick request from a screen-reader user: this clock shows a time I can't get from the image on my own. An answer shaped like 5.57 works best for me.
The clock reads 1.59
